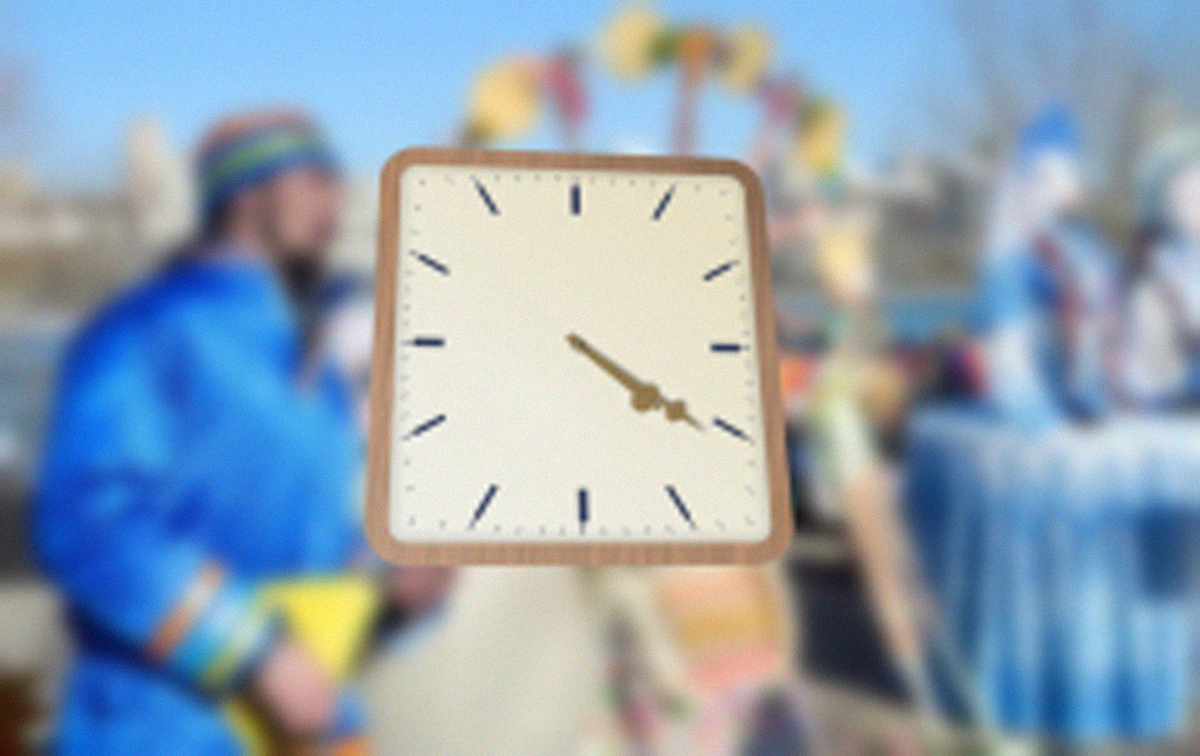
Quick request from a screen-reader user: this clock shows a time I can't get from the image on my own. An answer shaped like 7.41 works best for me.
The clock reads 4.21
